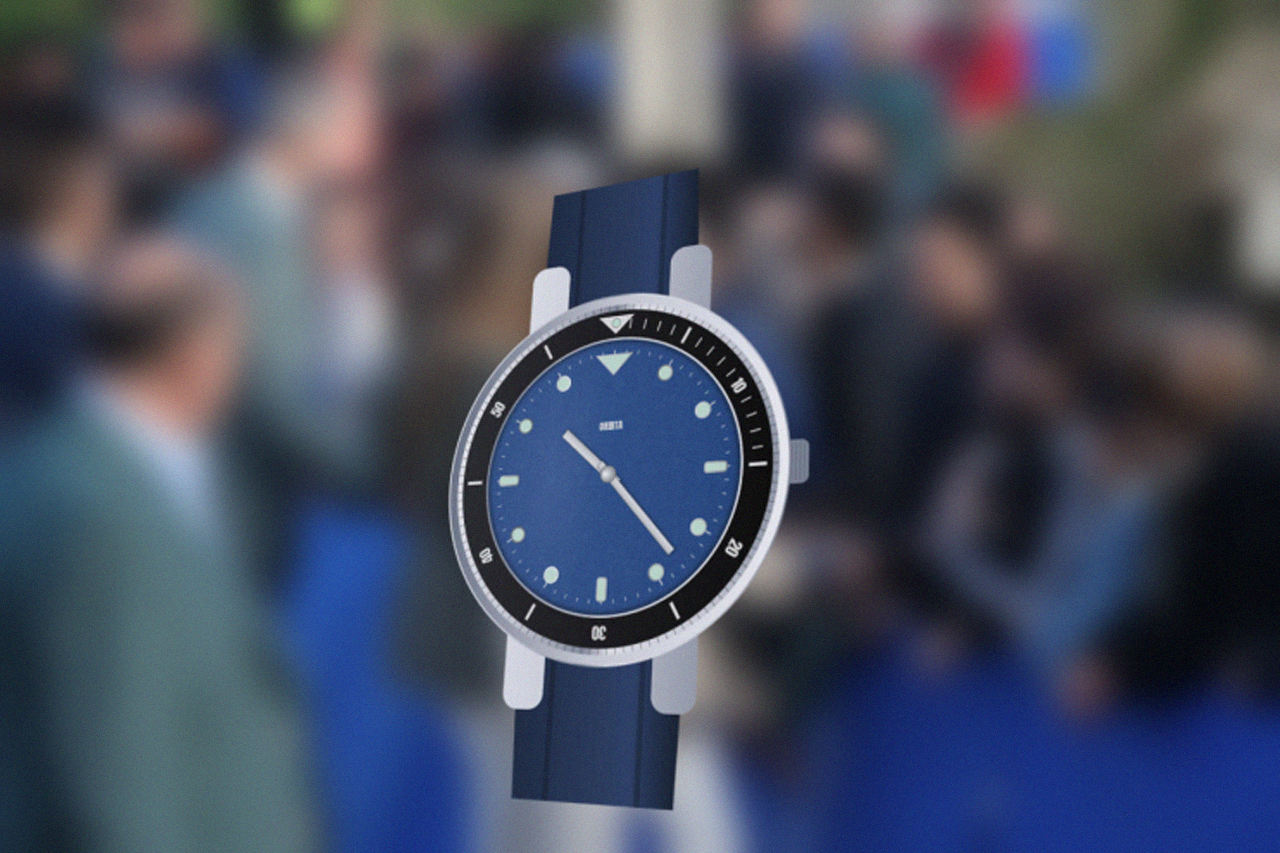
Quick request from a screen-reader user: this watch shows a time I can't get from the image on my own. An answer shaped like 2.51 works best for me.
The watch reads 10.23
